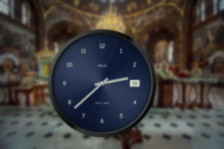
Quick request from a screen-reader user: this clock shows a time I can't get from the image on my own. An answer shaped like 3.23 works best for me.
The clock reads 2.38
